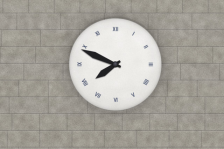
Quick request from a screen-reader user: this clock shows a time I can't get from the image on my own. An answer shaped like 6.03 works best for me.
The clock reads 7.49
